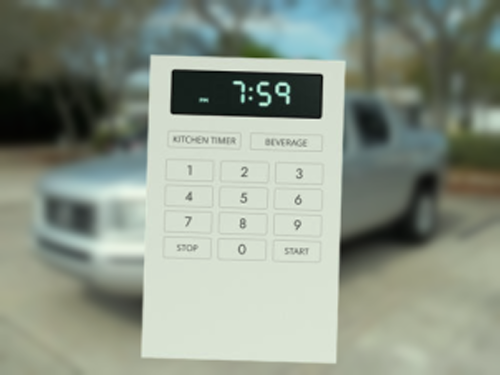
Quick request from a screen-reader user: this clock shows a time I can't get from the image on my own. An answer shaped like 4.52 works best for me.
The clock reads 7.59
